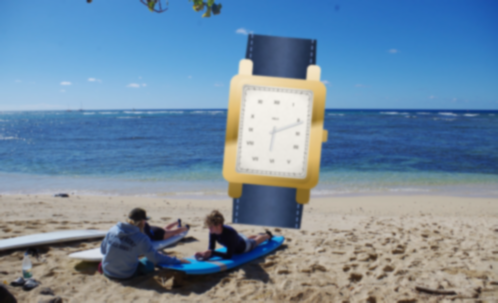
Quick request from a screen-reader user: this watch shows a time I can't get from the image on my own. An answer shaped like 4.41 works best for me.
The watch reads 6.11
